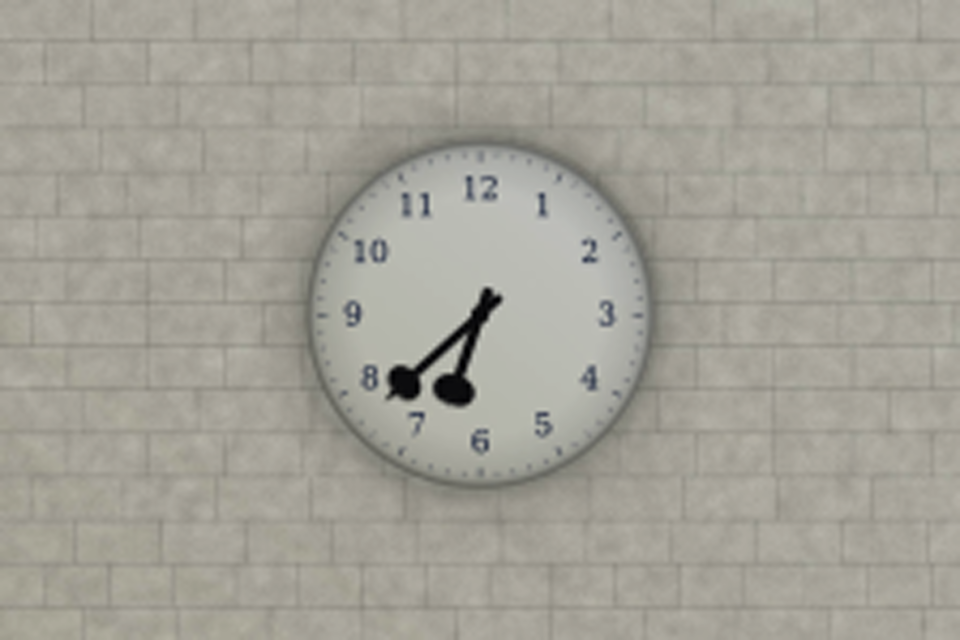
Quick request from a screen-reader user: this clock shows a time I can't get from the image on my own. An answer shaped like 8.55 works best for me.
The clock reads 6.38
